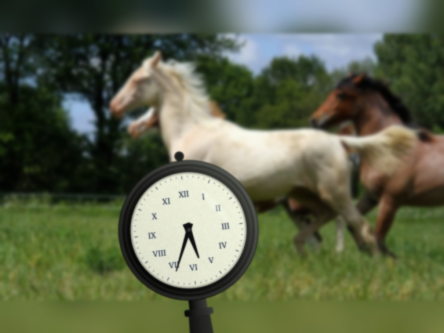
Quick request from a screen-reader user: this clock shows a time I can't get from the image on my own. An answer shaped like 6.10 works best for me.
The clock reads 5.34
